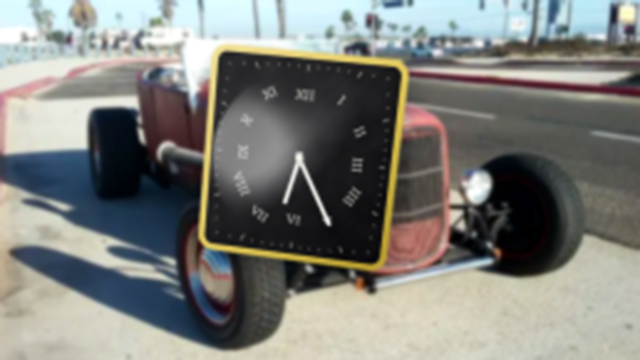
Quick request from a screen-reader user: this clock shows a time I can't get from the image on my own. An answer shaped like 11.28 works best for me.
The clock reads 6.25
